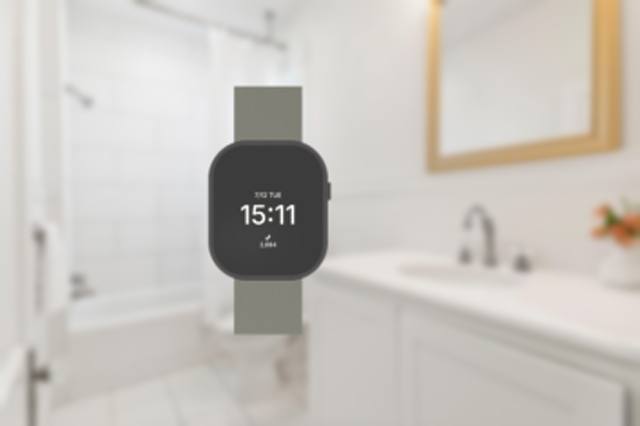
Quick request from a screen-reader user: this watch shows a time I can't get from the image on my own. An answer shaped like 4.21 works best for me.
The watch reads 15.11
